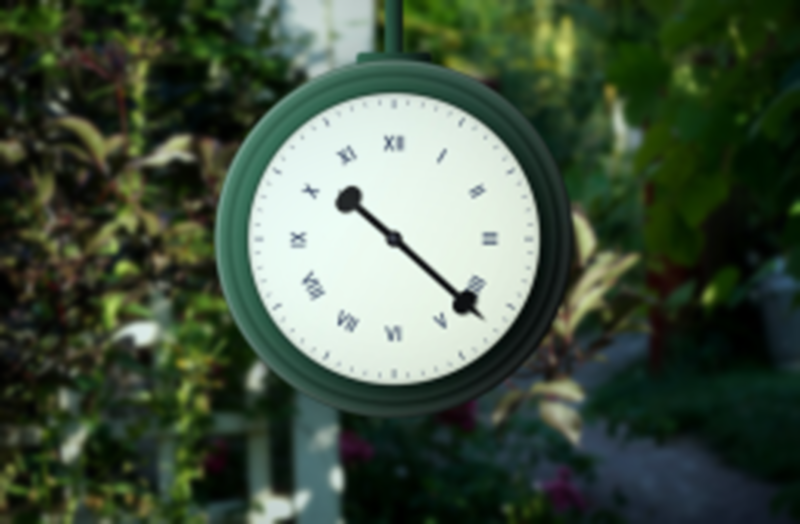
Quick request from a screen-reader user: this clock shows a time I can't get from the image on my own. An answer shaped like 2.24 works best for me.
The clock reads 10.22
